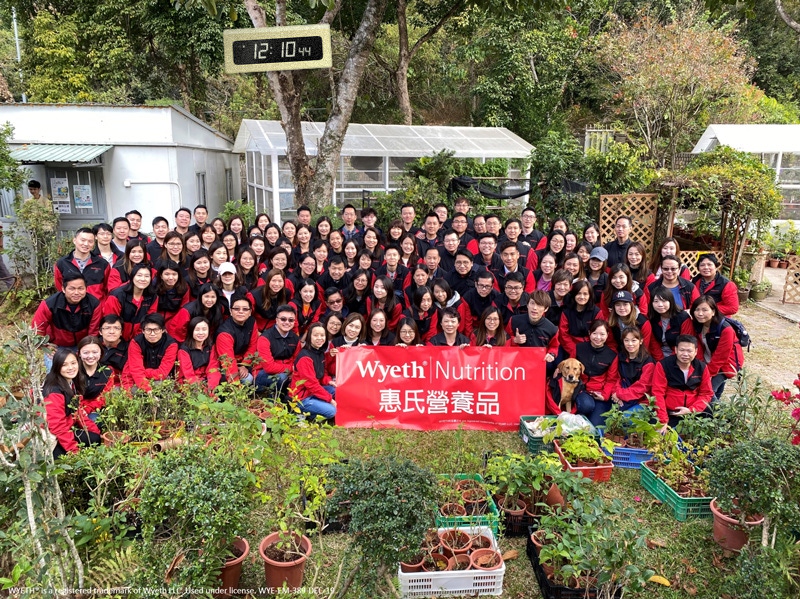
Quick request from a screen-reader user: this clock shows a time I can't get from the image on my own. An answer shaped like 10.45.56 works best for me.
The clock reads 12.10.44
